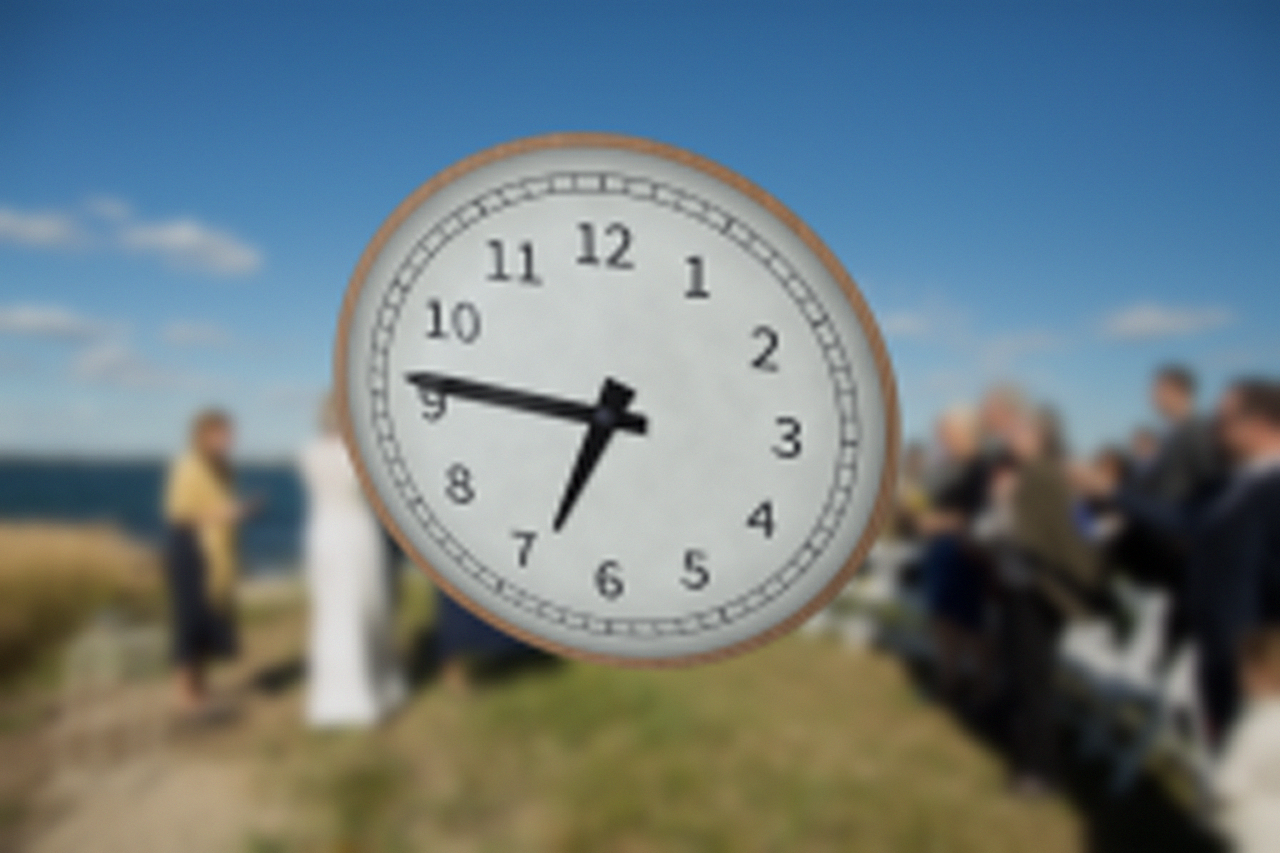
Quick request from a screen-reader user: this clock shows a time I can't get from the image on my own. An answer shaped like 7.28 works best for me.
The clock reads 6.46
